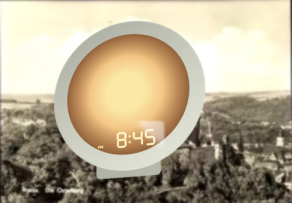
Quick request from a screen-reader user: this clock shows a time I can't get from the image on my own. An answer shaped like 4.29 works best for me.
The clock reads 8.45
